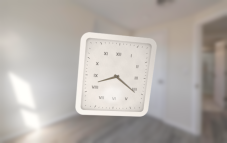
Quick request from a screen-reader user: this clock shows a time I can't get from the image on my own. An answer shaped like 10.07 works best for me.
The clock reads 8.21
